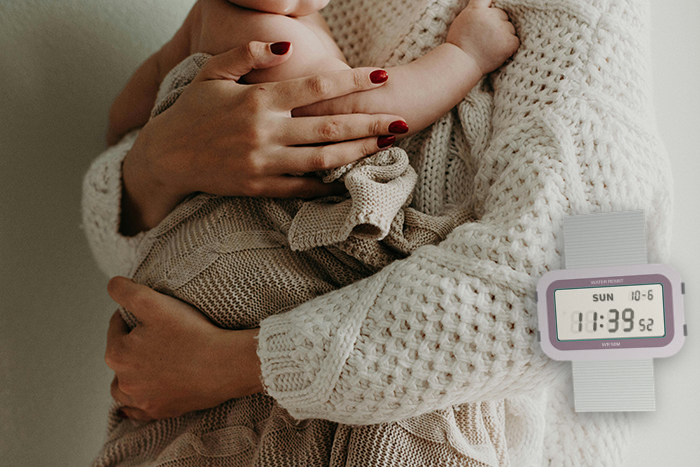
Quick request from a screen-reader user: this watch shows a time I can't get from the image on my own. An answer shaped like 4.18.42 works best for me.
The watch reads 11.39.52
